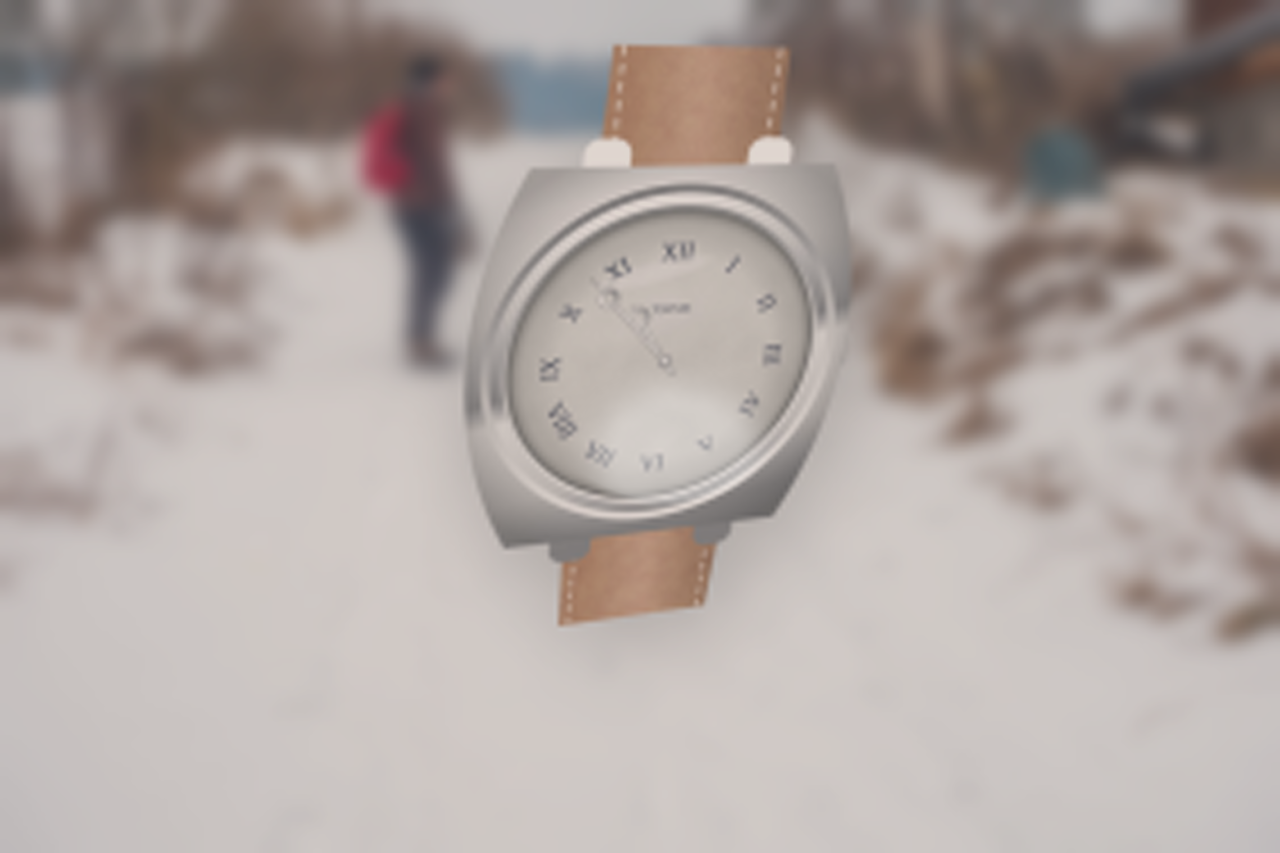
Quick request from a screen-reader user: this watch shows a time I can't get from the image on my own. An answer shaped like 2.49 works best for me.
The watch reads 10.53
